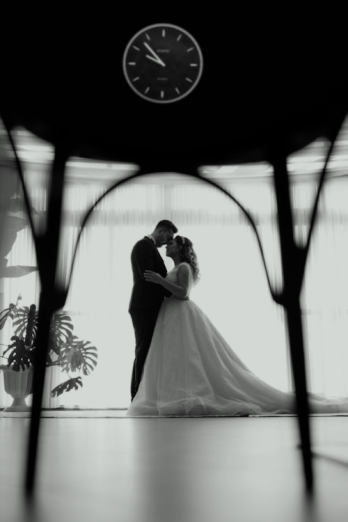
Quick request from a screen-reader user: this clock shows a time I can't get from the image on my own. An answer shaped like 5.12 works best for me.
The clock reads 9.53
